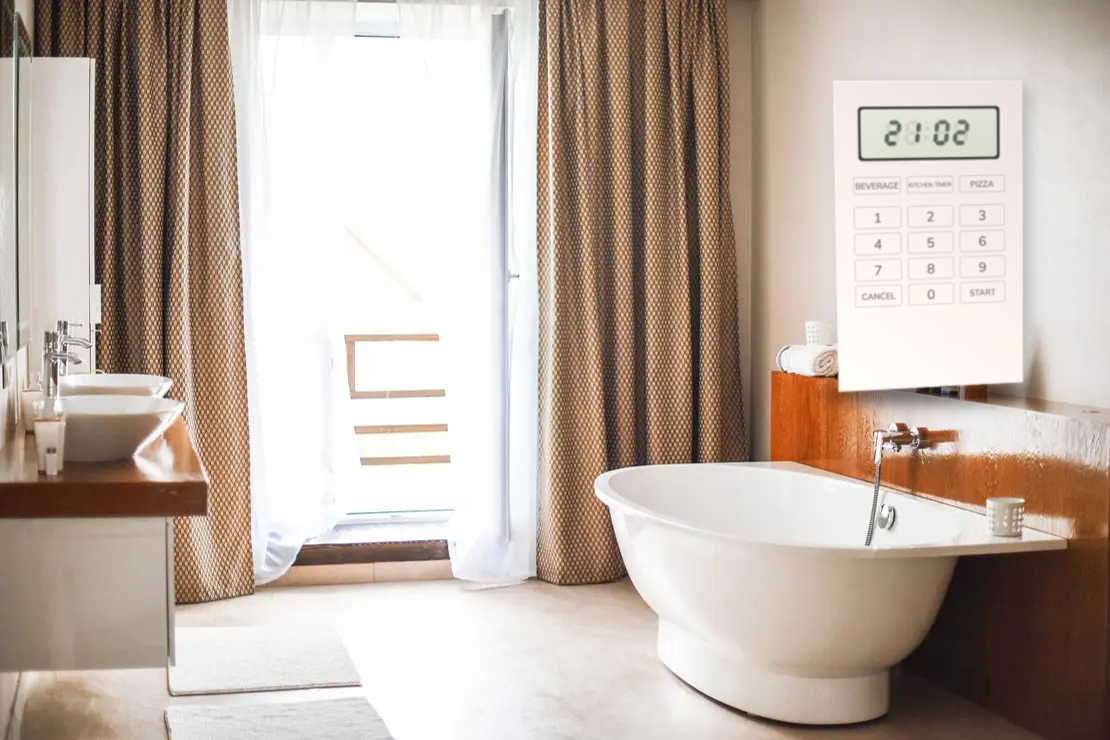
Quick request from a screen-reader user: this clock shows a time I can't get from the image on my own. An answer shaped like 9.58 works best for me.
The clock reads 21.02
